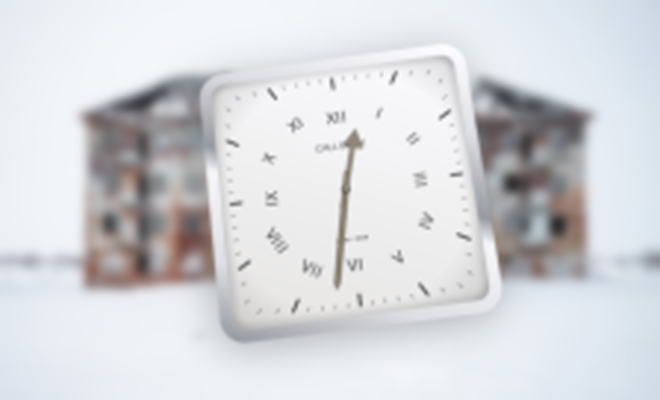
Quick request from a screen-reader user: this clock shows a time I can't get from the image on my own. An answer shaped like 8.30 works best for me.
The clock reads 12.32
